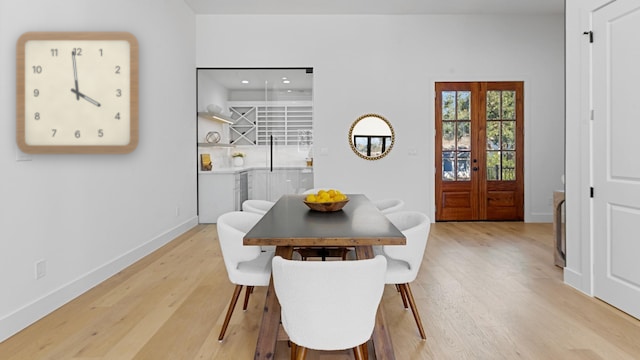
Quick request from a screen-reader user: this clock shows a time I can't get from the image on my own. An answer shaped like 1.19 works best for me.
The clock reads 3.59
